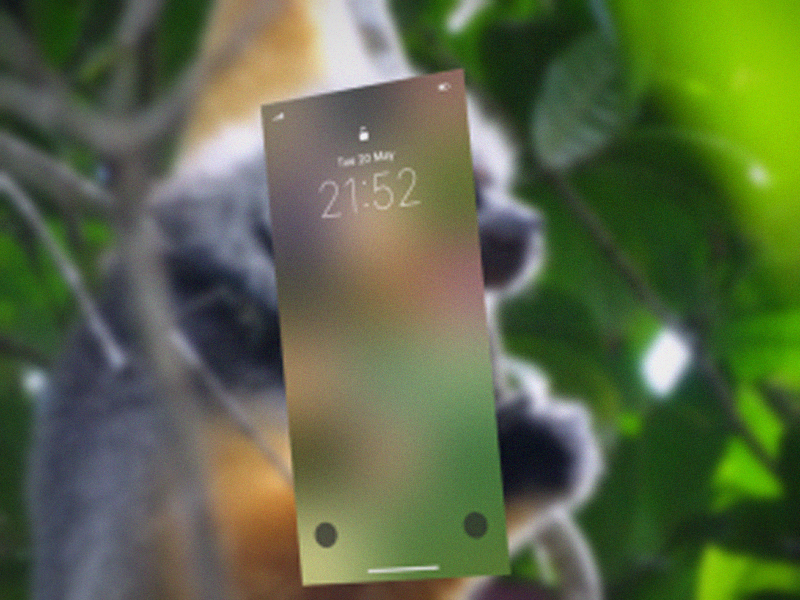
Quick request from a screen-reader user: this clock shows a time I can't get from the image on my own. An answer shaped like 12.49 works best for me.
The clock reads 21.52
